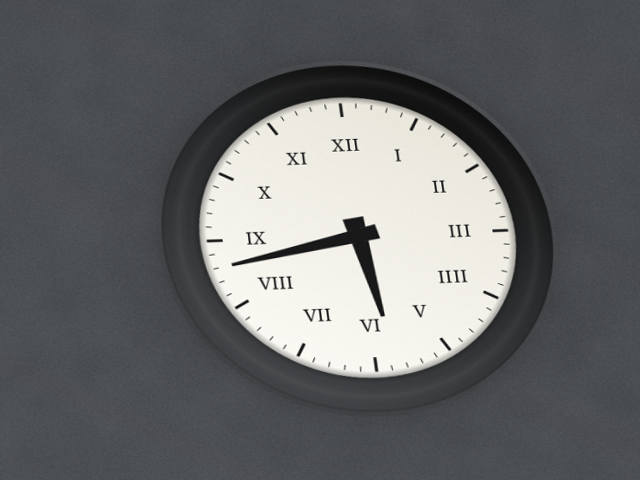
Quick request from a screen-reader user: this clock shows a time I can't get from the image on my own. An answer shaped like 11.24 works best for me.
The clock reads 5.43
